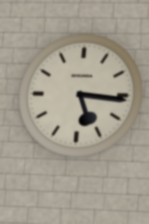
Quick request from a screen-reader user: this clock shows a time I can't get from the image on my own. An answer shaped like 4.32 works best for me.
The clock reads 5.16
